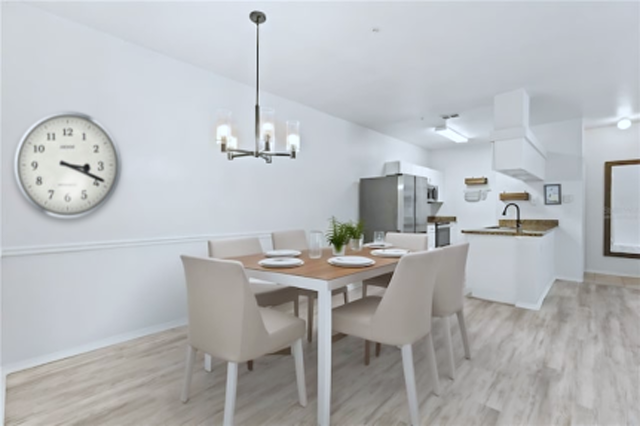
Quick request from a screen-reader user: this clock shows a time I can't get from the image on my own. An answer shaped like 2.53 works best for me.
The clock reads 3.19
